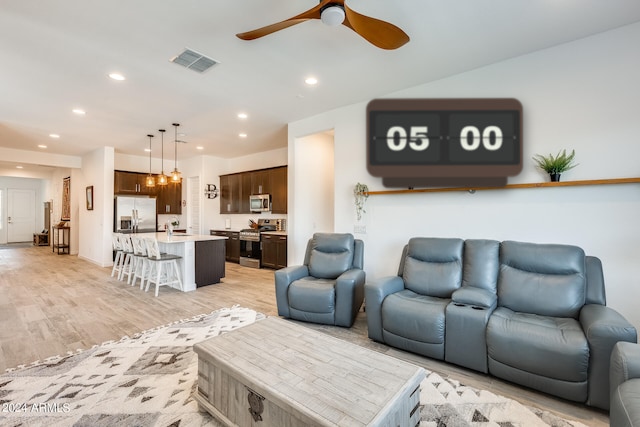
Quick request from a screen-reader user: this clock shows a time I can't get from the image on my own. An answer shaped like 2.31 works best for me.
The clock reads 5.00
